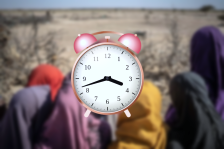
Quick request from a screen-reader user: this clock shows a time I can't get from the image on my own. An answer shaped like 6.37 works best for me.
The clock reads 3.42
